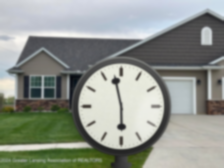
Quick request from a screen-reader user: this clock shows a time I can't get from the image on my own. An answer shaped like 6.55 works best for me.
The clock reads 5.58
